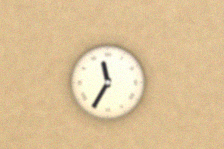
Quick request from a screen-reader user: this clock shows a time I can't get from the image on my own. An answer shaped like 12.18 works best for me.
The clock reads 11.35
